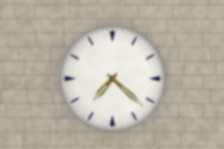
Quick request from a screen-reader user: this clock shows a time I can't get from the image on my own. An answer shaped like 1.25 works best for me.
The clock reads 7.22
